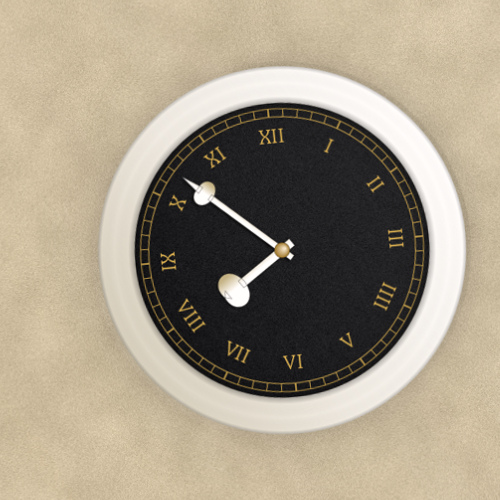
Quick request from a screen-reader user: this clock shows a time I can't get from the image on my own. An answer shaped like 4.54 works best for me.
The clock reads 7.52
